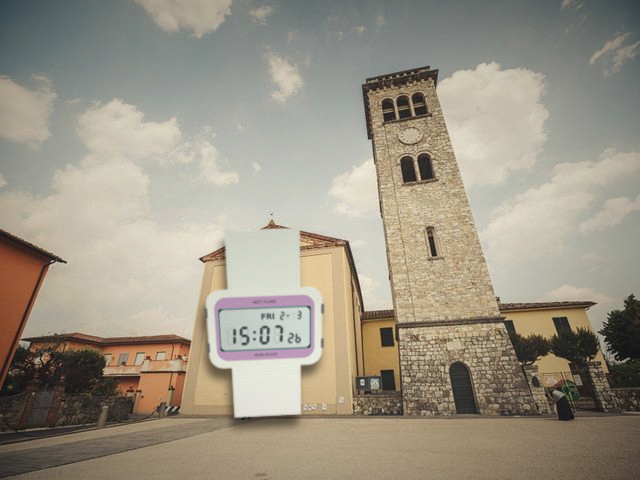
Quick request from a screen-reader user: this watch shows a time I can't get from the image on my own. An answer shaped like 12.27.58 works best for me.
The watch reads 15.07.26
